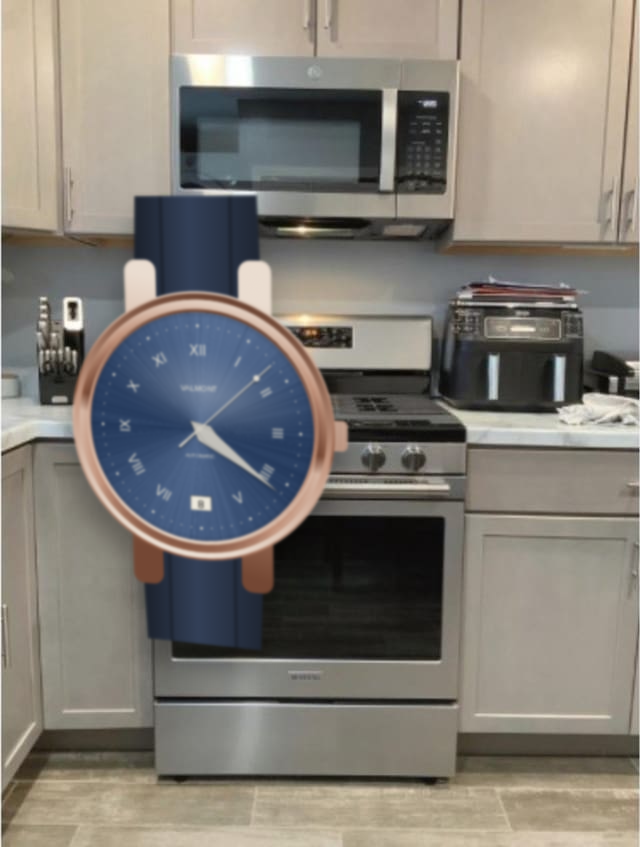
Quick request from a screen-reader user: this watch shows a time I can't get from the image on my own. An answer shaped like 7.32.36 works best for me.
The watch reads 4.21.08
